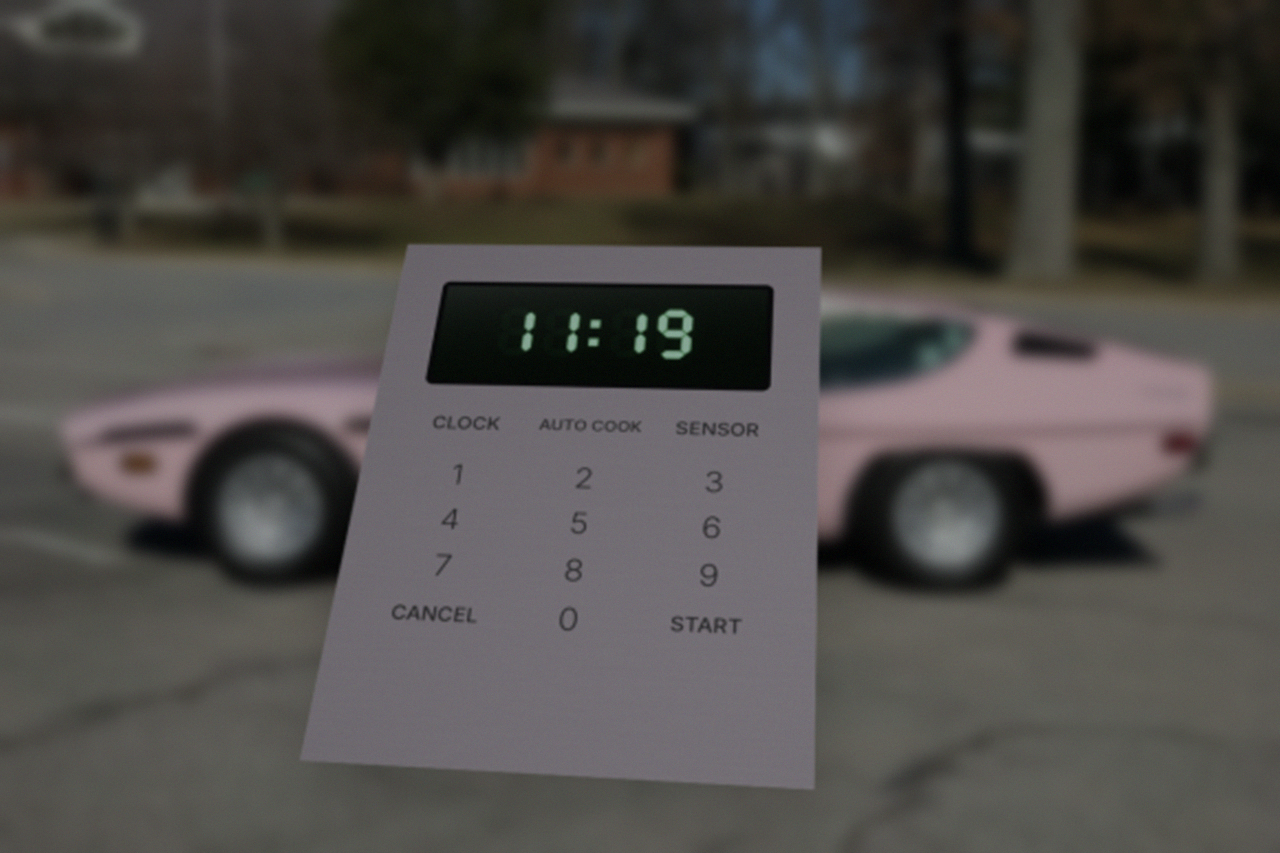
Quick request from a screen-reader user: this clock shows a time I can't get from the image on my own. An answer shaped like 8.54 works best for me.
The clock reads 11.19
